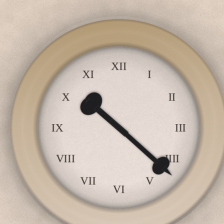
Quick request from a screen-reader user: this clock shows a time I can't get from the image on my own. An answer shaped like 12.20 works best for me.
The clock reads 10.22
